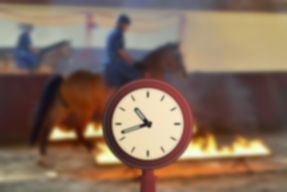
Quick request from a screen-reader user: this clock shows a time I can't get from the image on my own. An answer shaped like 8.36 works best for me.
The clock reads 10.42
